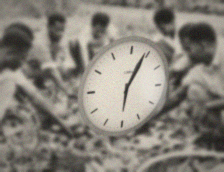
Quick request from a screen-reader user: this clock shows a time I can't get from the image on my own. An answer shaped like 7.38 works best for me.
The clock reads 6.04
